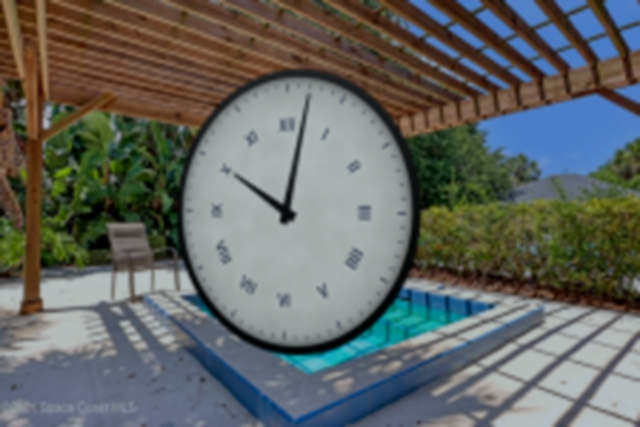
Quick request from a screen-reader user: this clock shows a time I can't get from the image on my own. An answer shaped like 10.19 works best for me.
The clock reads 10.02
